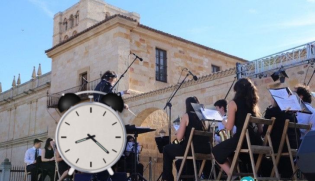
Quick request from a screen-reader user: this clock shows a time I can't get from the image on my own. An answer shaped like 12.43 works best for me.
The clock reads 8.22
